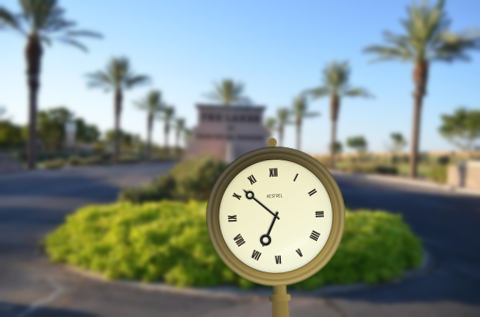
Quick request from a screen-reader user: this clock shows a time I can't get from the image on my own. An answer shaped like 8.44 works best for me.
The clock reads 6.52
